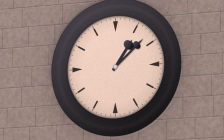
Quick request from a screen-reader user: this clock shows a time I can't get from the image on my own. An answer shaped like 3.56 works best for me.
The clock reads 1.08
